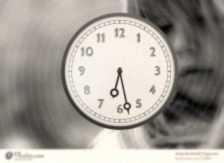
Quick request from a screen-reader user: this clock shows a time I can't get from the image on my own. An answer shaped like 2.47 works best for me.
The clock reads 6.28
